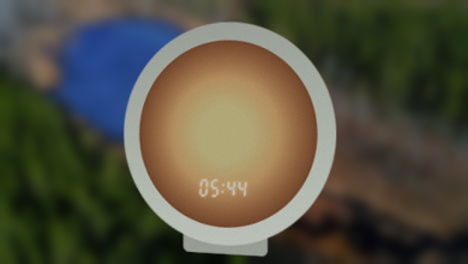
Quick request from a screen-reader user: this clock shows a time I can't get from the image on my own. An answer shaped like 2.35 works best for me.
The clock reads 5.44
